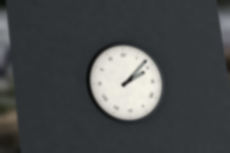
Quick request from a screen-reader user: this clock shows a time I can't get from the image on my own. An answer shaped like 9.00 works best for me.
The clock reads 2.08
